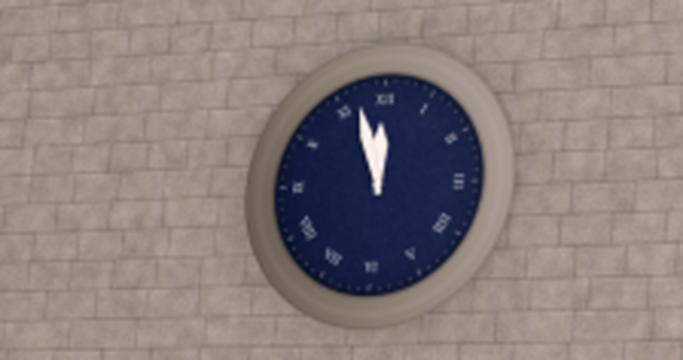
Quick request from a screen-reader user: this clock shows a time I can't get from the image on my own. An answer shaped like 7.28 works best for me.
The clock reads 11.57
